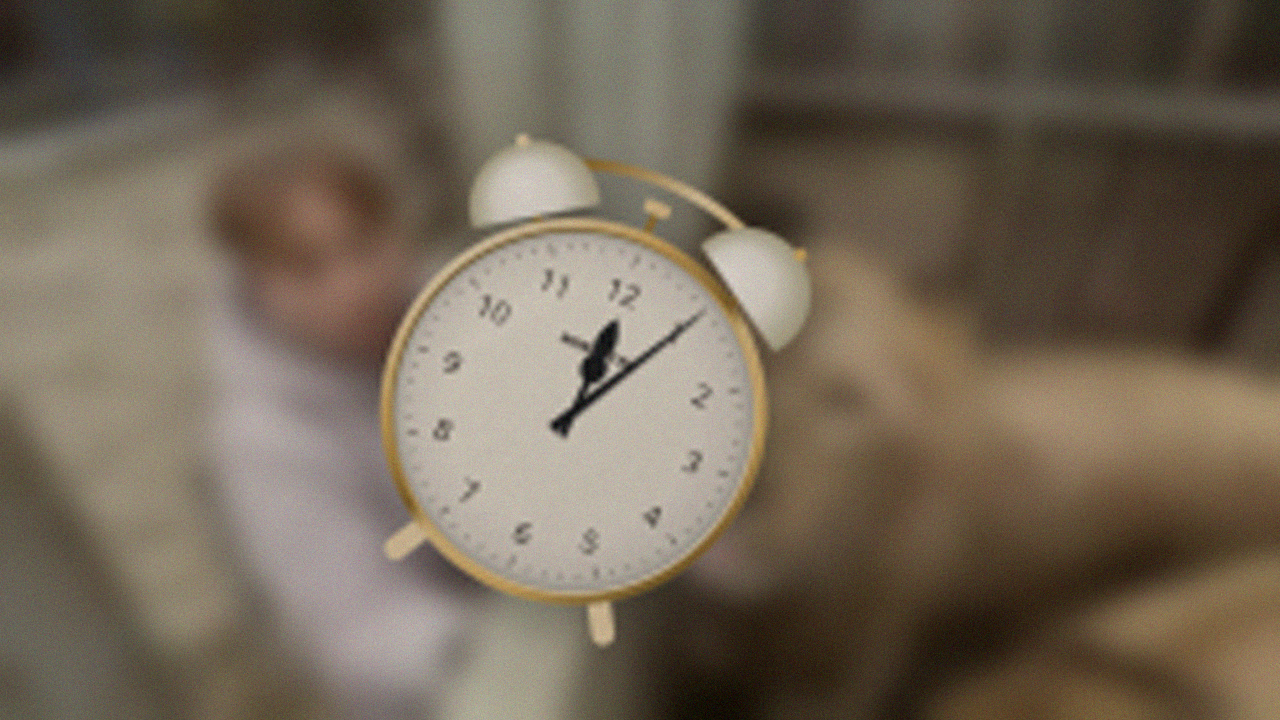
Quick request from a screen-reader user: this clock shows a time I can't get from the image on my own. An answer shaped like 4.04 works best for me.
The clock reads 12.05
